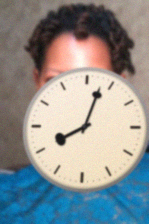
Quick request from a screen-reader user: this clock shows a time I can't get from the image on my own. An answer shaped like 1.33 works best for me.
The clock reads 8.03
